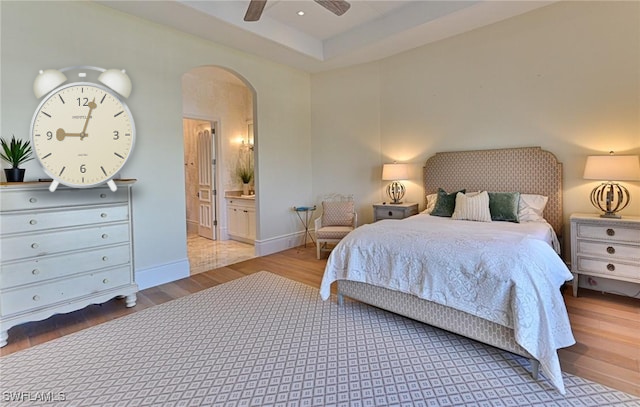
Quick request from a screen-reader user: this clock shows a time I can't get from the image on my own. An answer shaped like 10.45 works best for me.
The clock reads 9.03
